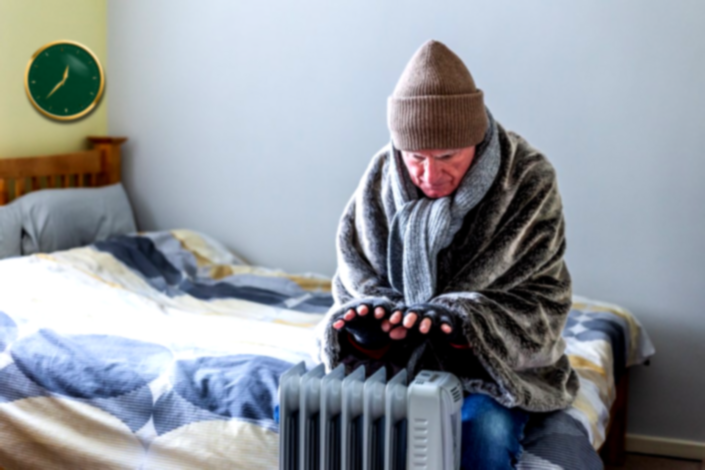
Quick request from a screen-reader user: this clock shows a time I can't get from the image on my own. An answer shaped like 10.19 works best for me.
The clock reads 12.38
